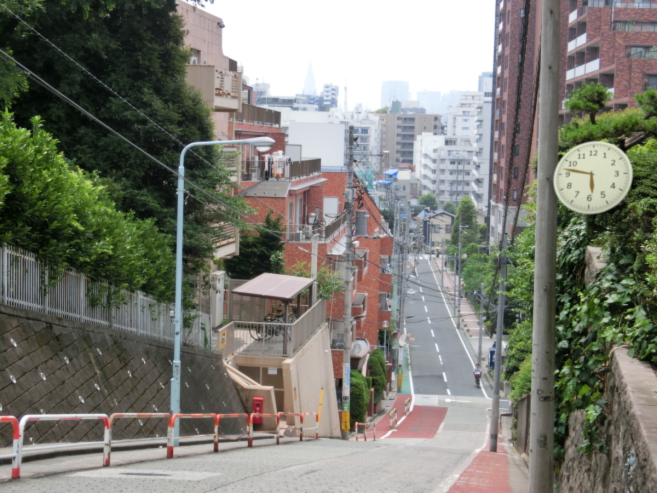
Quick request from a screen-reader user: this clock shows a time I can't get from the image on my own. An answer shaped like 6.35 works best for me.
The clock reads 5.47
